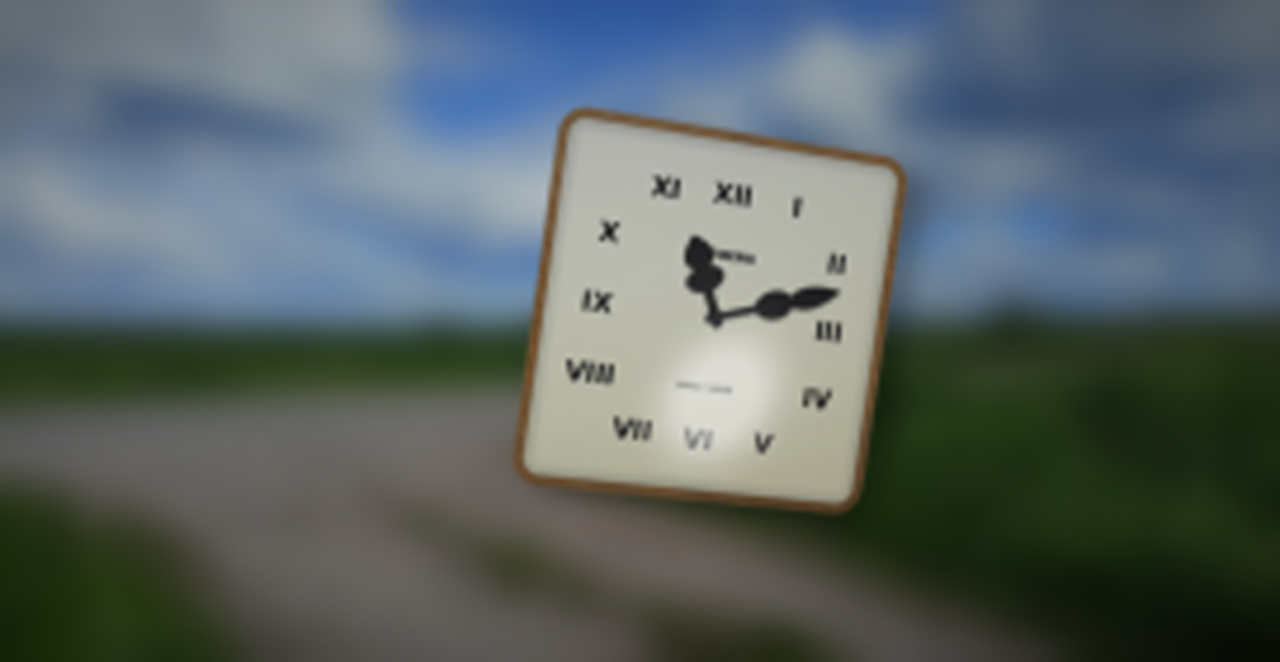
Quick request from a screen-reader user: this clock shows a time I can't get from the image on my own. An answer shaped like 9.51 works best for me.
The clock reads 11.12
